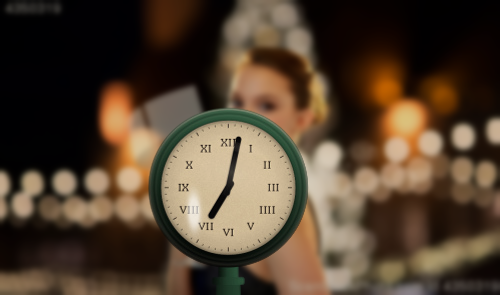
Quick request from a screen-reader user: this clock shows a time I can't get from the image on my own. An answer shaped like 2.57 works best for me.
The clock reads 7.02
